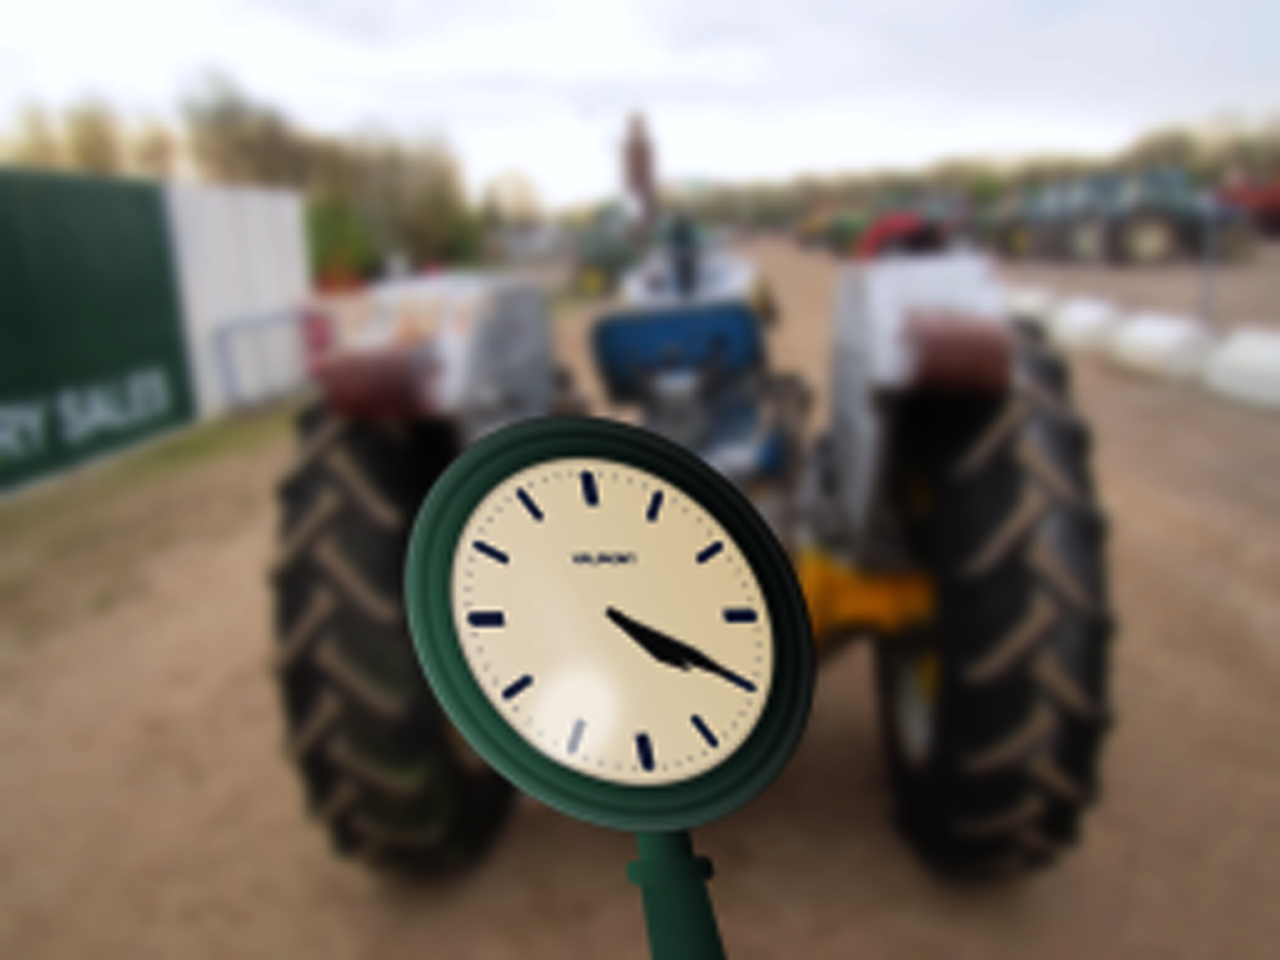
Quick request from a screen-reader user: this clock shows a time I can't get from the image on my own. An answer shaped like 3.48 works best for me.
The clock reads 4.20
